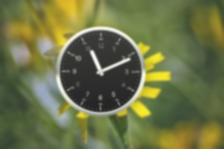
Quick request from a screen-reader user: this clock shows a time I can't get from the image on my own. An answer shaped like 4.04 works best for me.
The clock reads 11.11
